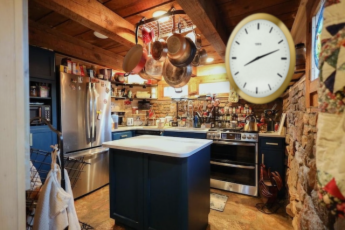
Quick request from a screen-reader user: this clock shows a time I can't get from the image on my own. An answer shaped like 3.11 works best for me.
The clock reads 8.12
